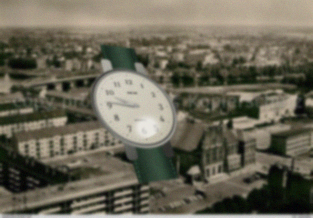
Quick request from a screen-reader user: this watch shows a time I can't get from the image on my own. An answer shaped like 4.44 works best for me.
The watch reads 9.46
